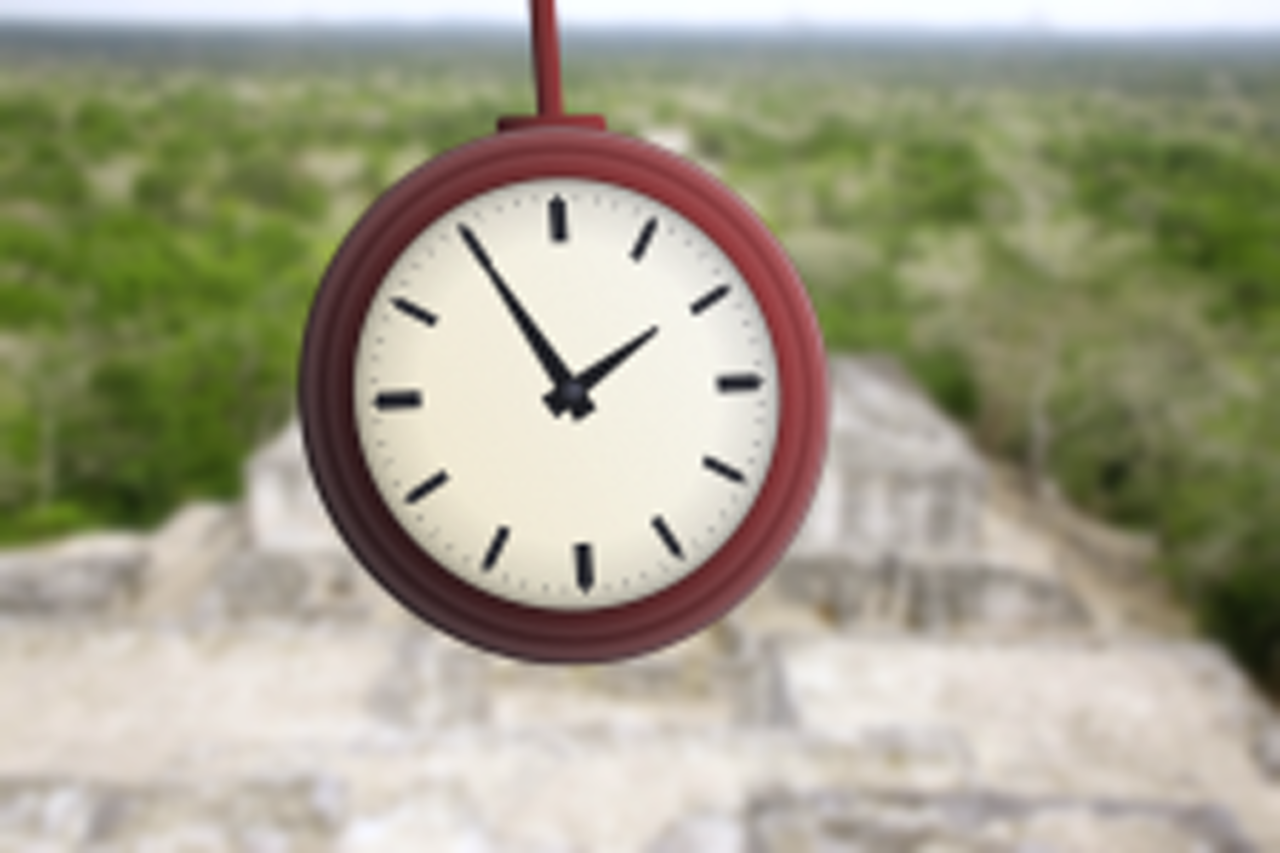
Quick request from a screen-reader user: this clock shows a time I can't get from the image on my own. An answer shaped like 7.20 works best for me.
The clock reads 1.55
